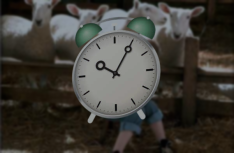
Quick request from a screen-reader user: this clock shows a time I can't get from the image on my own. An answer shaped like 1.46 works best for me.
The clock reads 10.05
